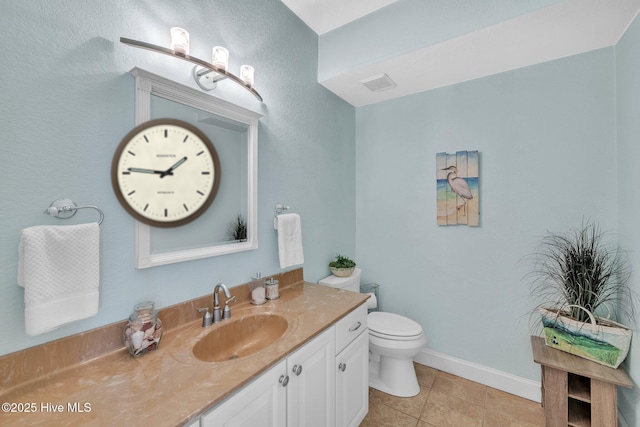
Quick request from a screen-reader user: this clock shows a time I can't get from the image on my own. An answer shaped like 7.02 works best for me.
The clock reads 1.46
